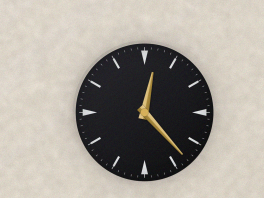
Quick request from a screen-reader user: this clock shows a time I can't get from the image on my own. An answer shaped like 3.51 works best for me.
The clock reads 12.23
